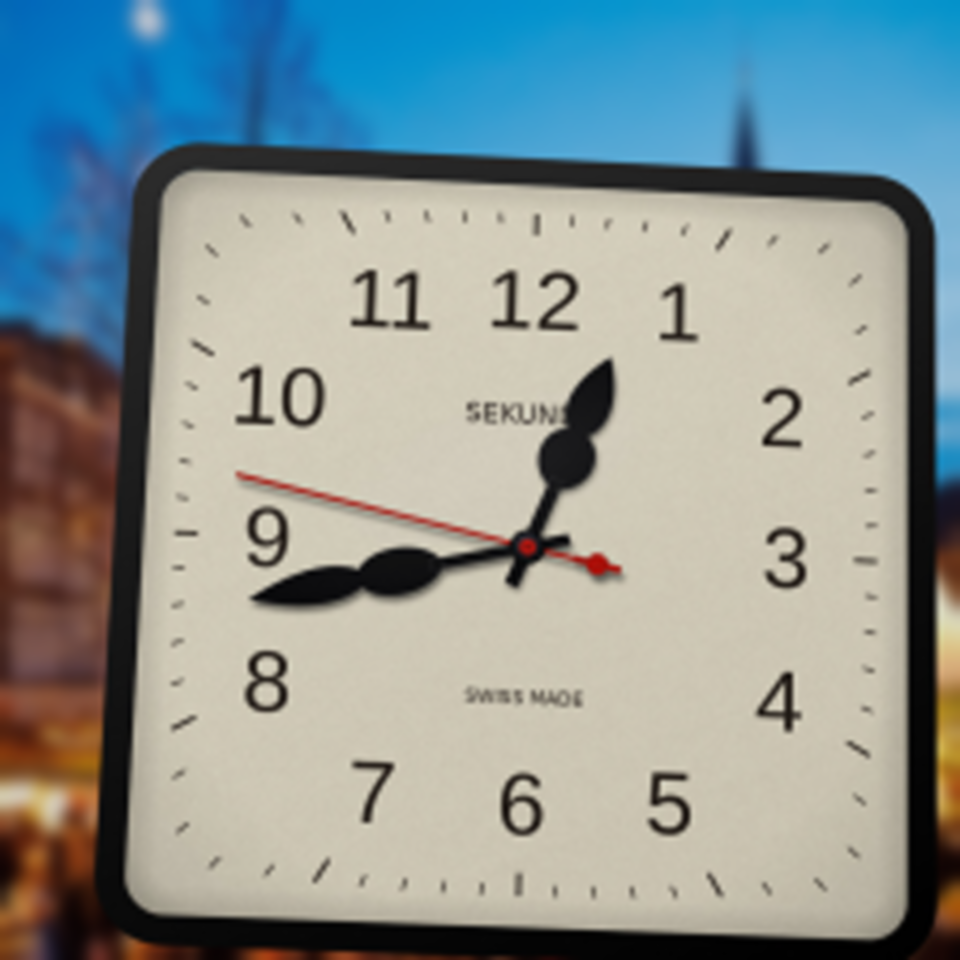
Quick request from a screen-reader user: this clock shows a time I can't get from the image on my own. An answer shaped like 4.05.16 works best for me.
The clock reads 12.42.47
